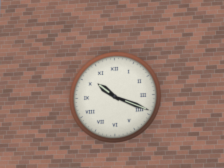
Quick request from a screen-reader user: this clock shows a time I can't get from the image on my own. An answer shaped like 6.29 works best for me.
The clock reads 10.19
